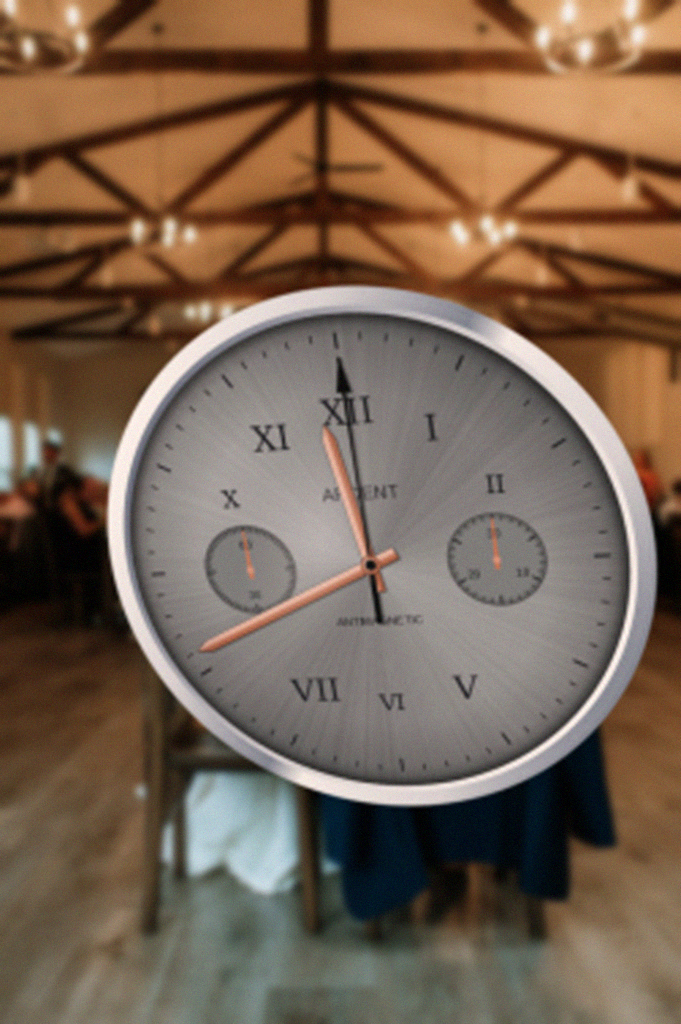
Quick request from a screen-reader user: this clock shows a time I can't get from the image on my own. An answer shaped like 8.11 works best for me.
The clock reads 11.41
